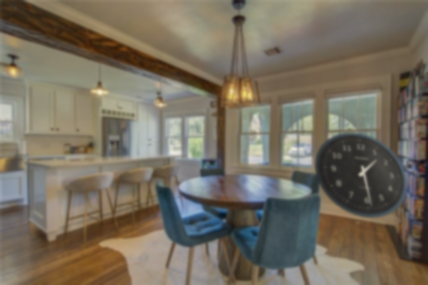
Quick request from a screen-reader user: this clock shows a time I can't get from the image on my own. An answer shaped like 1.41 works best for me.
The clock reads 1.29
